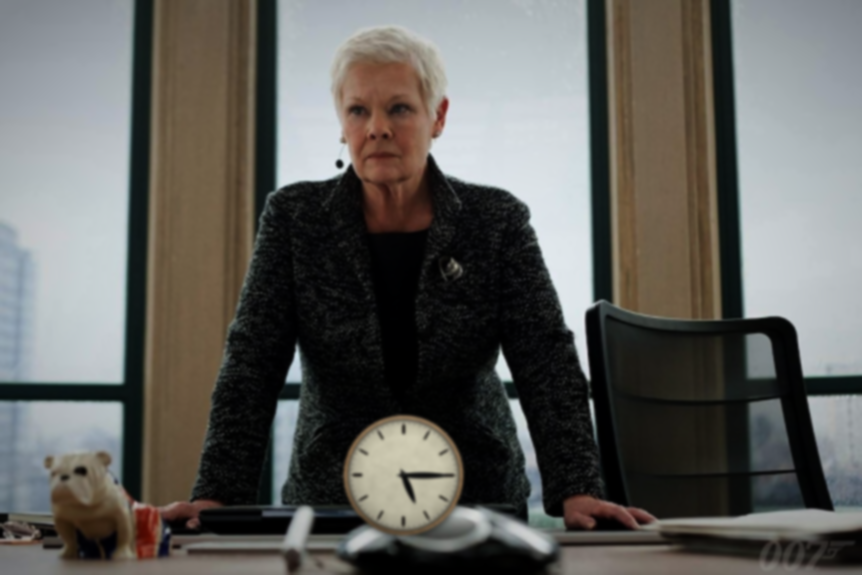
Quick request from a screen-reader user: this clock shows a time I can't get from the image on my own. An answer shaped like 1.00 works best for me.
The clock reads 5.15
